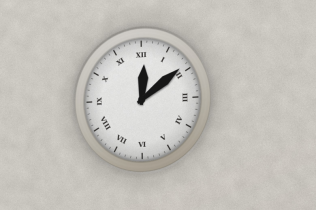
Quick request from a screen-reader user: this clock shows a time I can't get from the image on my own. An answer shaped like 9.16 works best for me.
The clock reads 12.09
